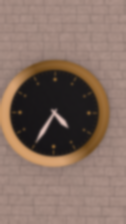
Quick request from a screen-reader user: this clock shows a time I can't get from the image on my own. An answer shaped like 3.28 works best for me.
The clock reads 4.35
